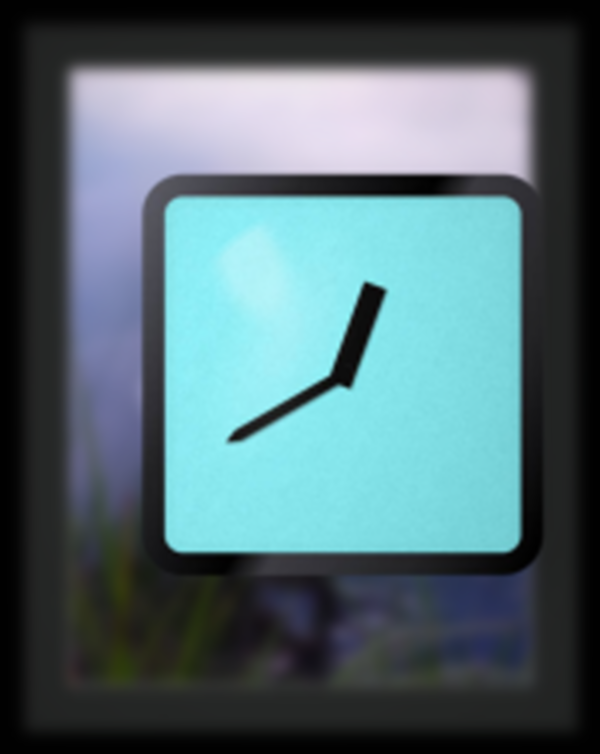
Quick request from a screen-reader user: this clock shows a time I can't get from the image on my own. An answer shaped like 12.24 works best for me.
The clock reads 12.40
